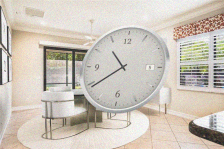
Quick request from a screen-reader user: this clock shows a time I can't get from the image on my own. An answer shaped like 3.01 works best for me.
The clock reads 10.39
